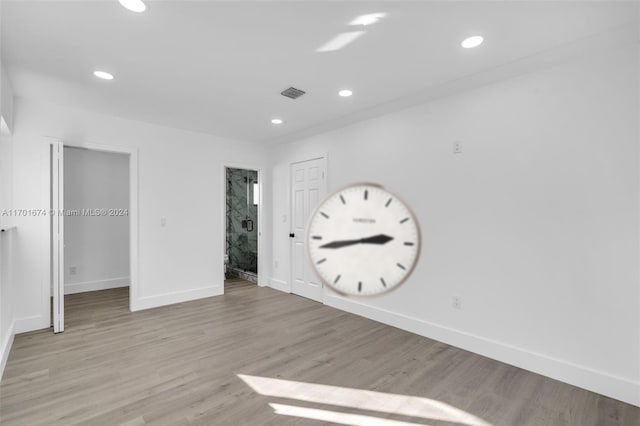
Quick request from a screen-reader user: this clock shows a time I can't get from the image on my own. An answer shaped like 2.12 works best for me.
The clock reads 2.43
